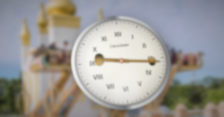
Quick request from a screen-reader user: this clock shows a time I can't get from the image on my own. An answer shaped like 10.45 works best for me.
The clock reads 9.16
